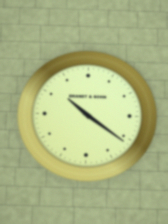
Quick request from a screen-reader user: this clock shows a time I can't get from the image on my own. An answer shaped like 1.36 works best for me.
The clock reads 10.21
